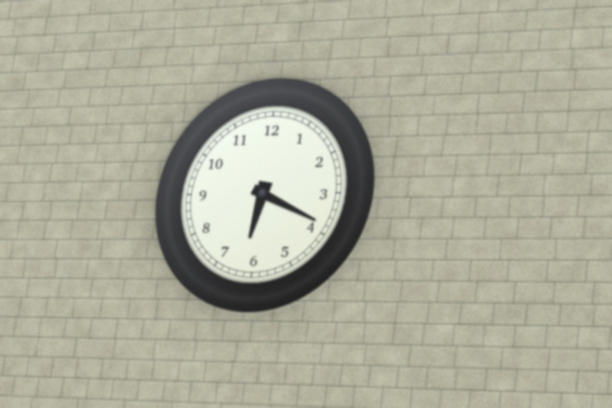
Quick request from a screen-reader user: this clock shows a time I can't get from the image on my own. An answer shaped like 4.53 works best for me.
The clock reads 6.19
